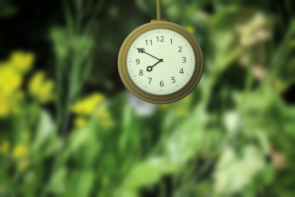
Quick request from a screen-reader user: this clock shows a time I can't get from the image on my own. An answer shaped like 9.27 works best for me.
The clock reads 7.50
